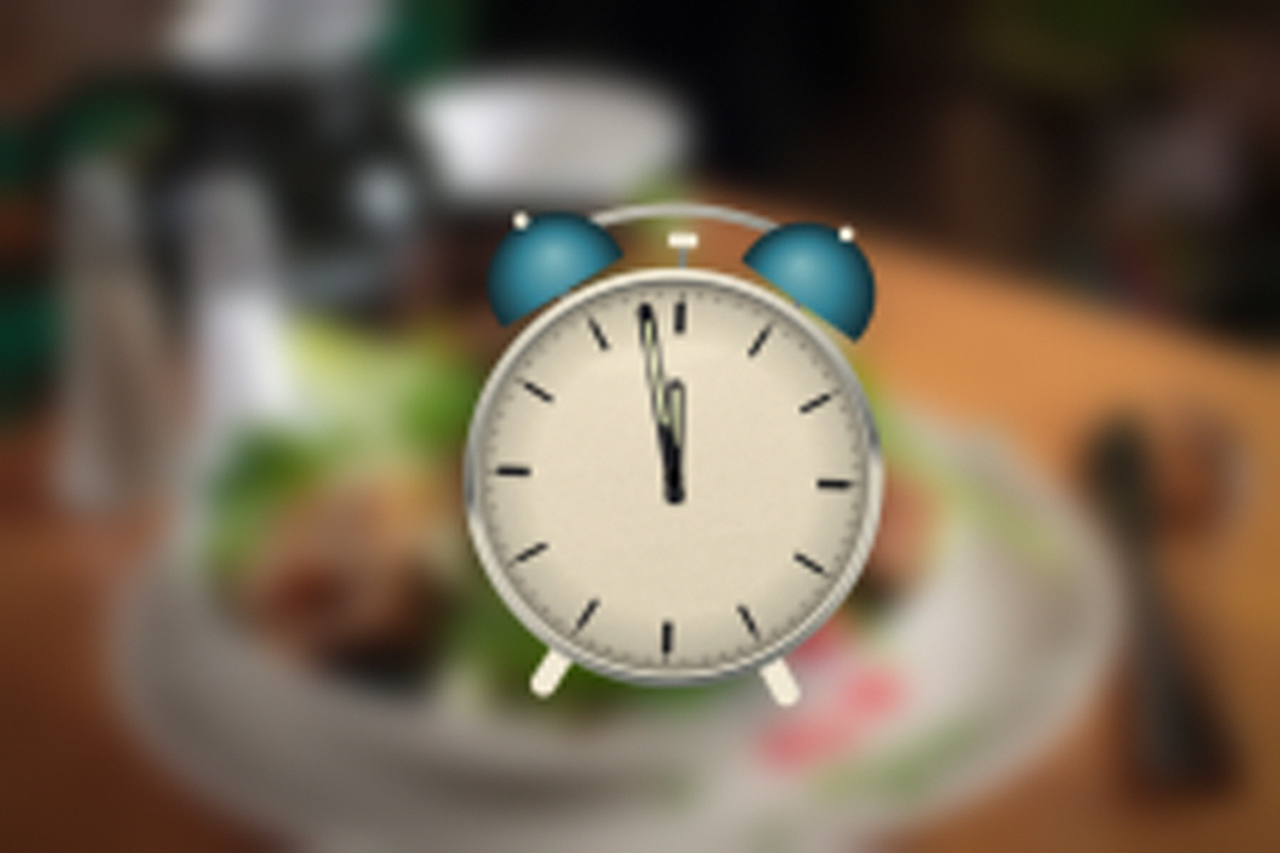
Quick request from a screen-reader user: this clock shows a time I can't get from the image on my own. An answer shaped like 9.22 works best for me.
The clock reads 11.58
